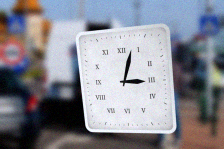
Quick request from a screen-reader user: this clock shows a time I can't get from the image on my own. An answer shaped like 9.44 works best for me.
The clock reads 3.03
